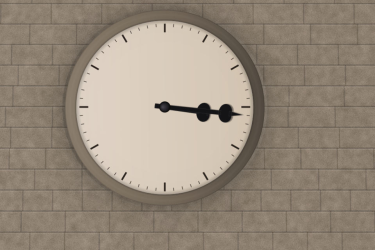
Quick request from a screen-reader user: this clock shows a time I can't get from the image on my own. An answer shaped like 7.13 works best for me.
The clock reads 3.16
